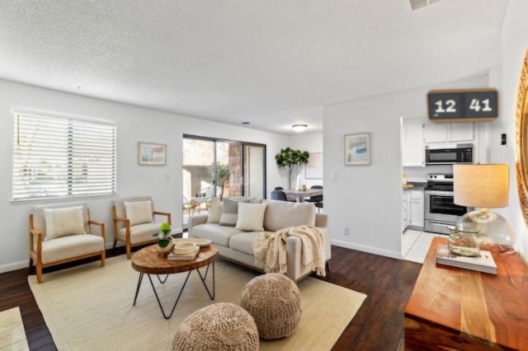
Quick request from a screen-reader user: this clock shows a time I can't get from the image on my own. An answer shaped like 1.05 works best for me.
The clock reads 12.41
